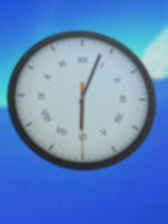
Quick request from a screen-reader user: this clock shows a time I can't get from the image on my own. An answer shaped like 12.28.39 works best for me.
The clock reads 6.03.30
